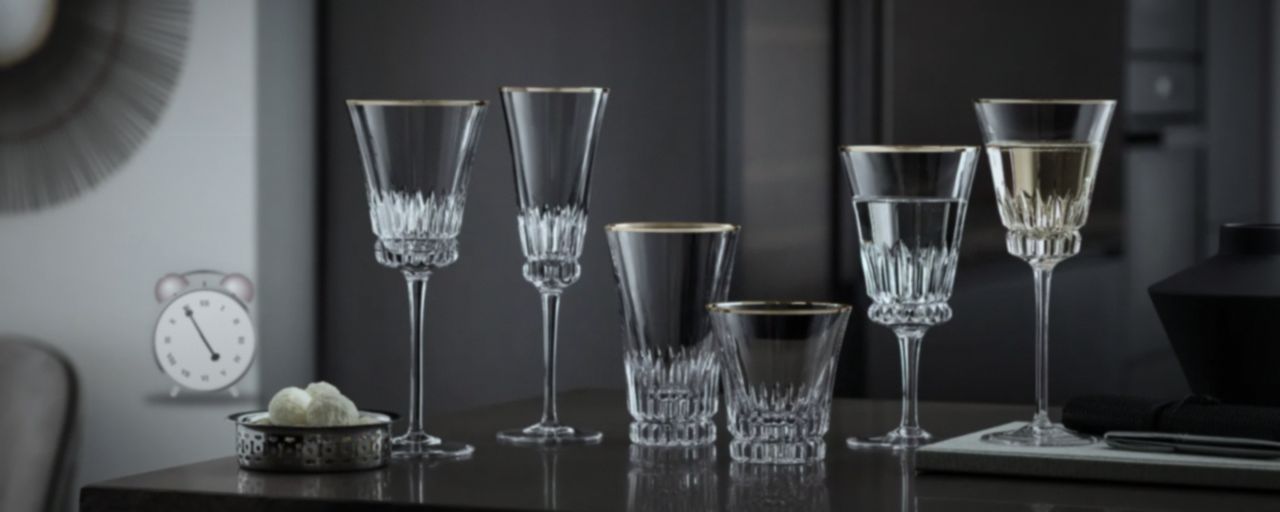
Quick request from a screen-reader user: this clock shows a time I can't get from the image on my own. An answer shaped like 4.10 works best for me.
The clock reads 4.55
